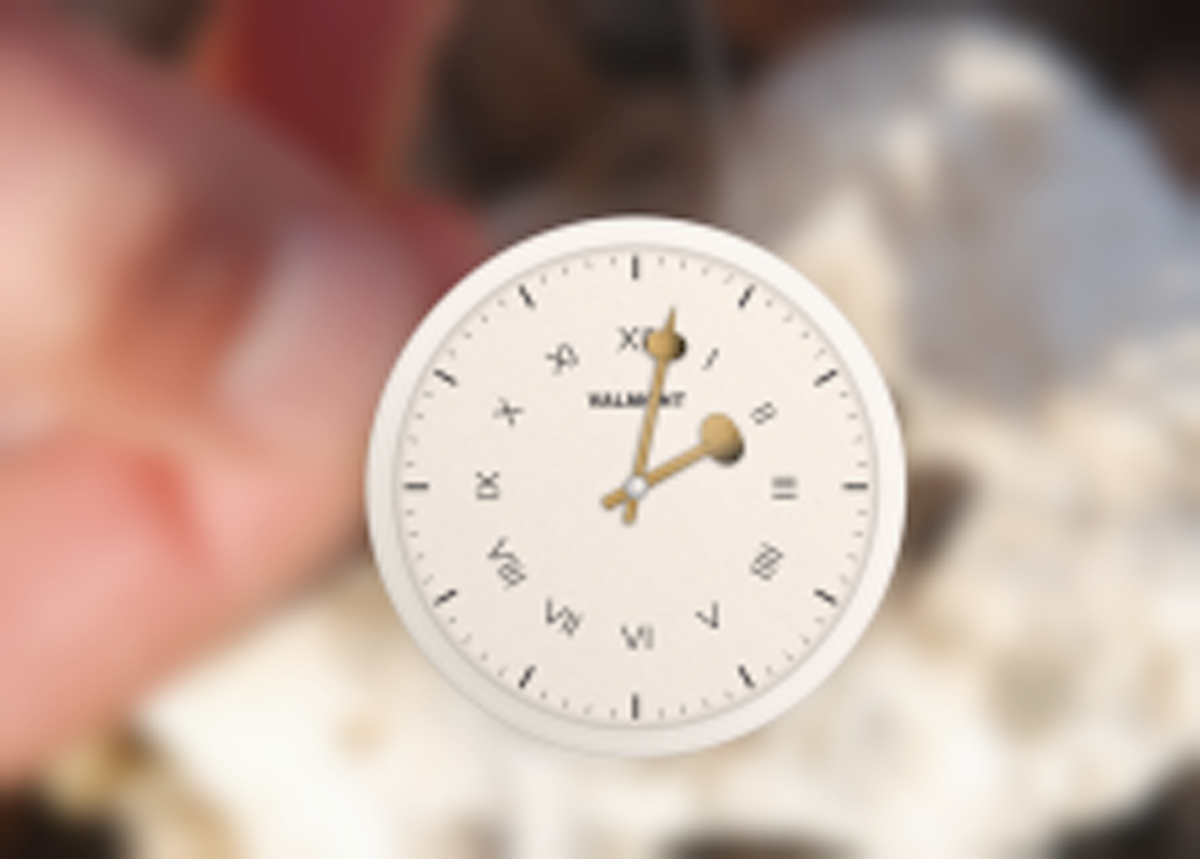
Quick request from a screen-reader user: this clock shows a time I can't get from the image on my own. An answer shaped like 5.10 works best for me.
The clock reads 2.02
